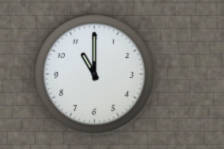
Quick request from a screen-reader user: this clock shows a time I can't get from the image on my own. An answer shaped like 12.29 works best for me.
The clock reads 11.00
